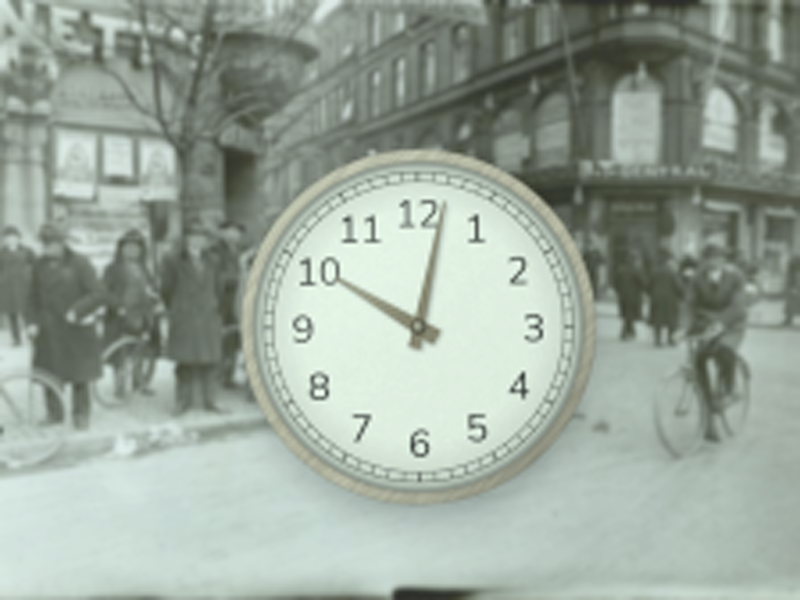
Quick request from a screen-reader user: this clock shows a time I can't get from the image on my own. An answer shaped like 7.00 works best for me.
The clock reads 10.02
